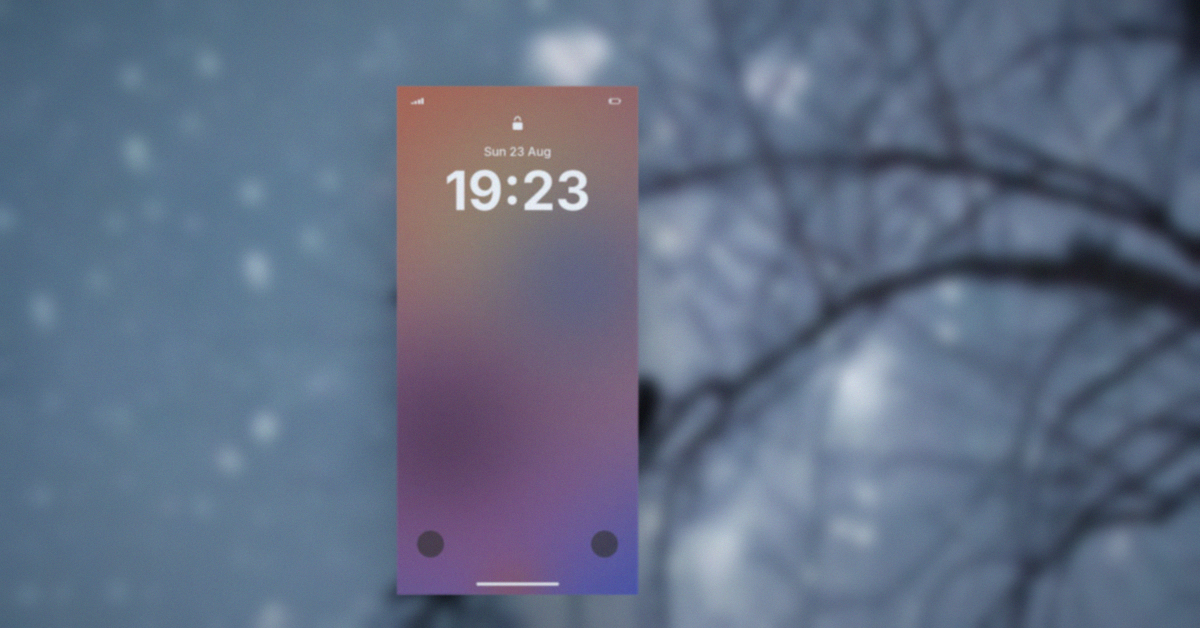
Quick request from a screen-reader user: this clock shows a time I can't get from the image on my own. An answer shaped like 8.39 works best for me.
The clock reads 19.23
